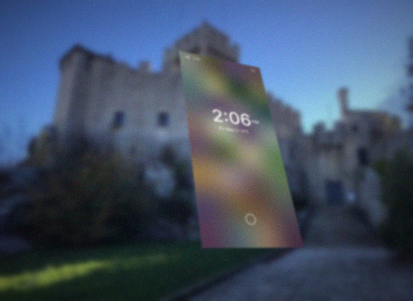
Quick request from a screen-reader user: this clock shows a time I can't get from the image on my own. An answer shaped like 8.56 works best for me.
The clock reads 2.06
